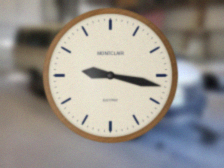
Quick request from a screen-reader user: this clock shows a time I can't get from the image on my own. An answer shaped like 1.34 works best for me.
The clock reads 9.17
